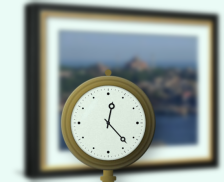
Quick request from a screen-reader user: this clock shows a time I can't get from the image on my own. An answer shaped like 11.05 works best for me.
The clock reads 12.23
